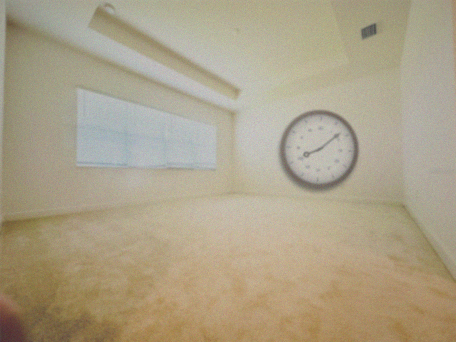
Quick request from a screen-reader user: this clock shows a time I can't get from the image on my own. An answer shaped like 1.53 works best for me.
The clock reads 8.08
